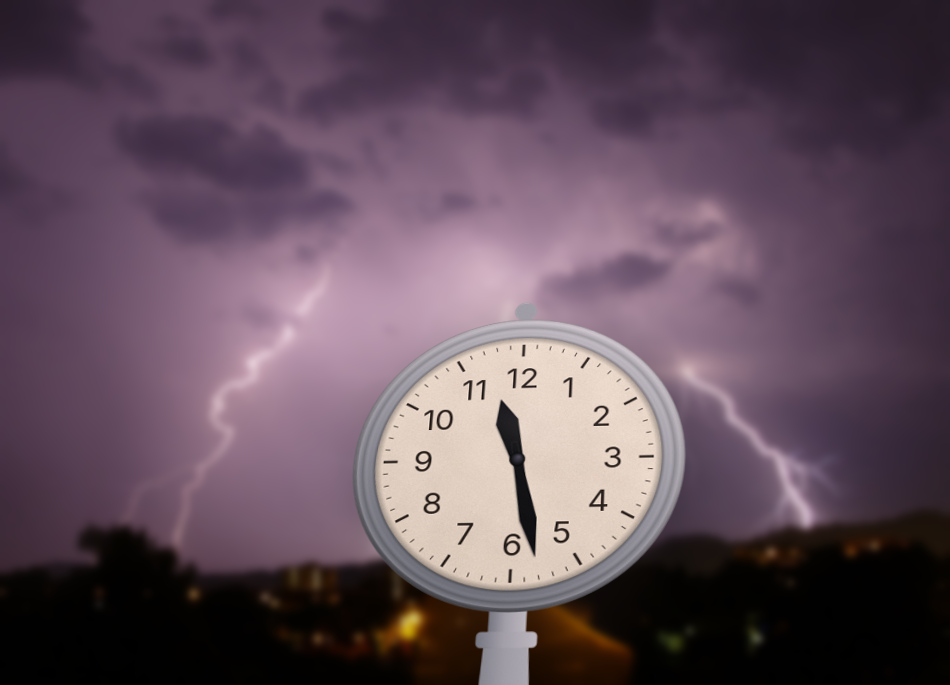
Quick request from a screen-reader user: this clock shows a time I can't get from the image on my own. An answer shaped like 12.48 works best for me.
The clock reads 11.28
